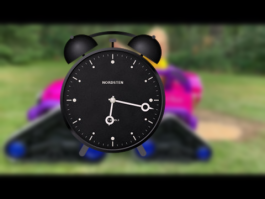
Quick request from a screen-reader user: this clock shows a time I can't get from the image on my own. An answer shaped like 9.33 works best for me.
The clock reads 6.17
